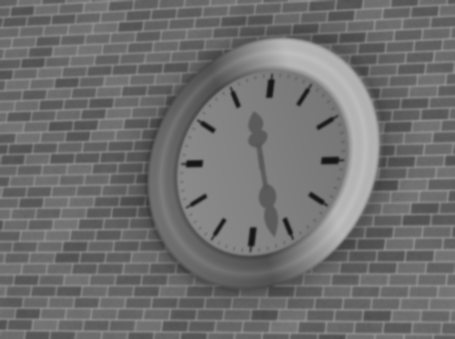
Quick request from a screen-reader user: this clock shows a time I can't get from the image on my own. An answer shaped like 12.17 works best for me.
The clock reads 11.27
